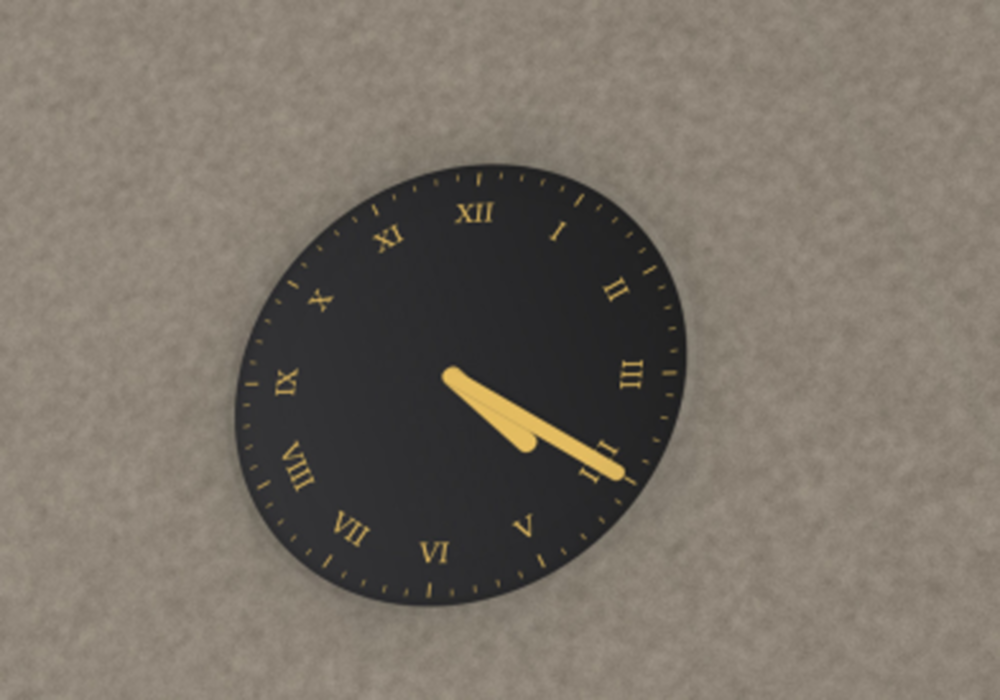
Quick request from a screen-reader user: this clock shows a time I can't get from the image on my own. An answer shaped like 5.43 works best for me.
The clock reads 4.20
